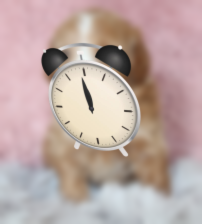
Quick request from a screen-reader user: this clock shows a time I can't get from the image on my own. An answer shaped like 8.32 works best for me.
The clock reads 11.59
